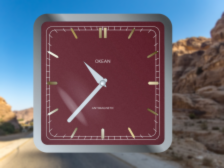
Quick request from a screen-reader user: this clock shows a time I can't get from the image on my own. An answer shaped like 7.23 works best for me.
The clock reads 10.37
